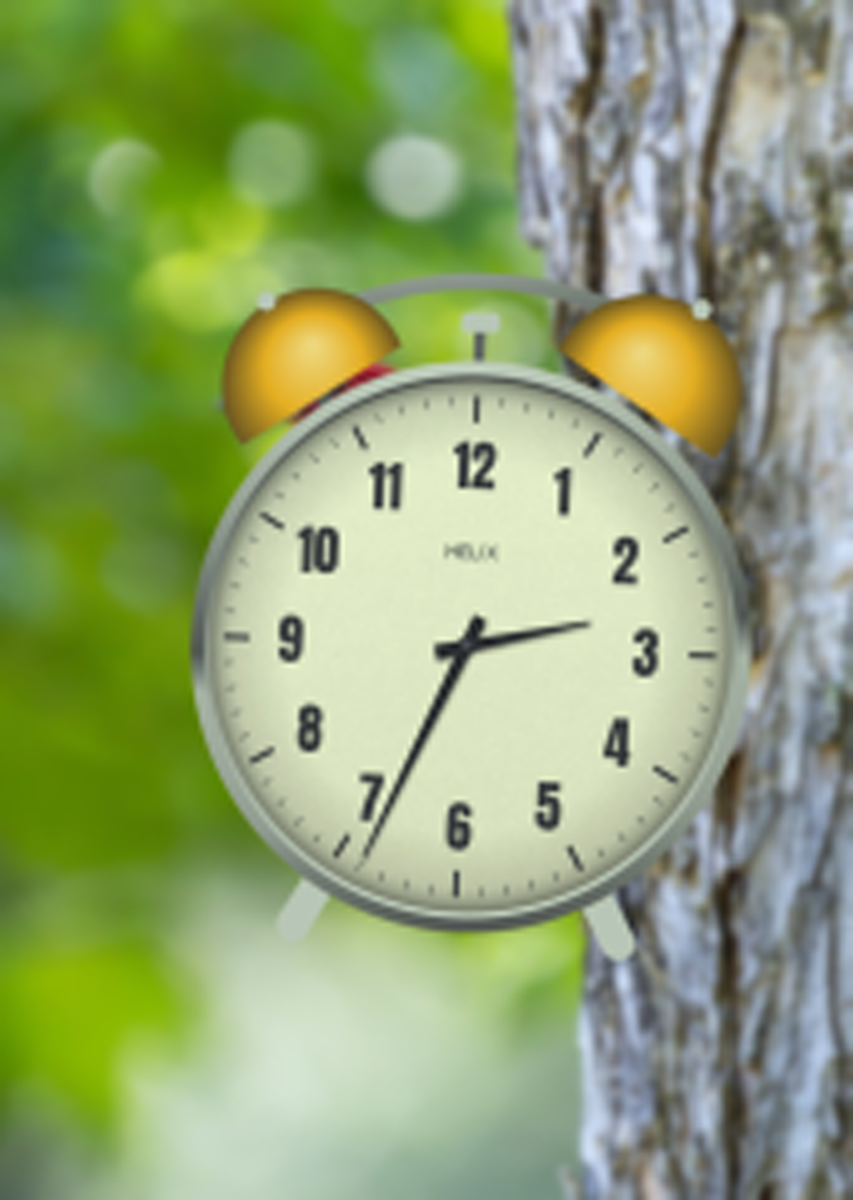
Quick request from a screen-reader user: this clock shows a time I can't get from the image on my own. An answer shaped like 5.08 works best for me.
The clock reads 2.34
